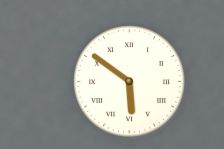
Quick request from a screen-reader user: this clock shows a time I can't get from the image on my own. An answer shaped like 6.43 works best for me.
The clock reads 5.51
